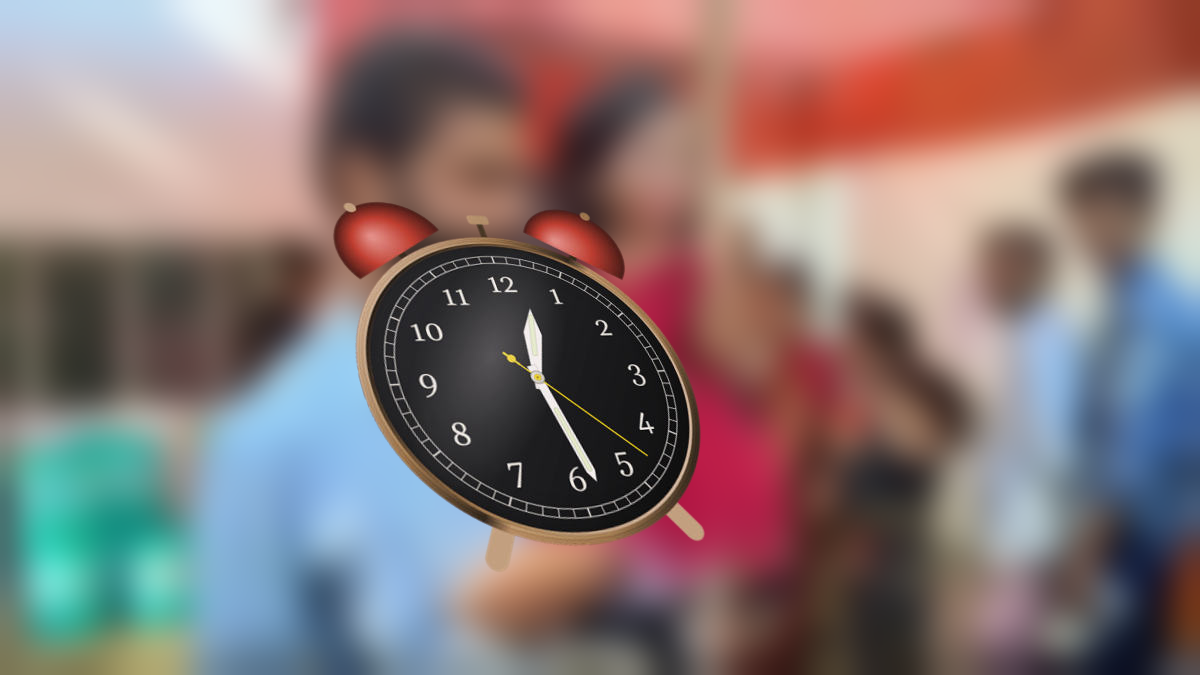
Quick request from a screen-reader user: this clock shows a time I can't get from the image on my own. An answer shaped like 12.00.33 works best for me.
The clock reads 12.28.23
